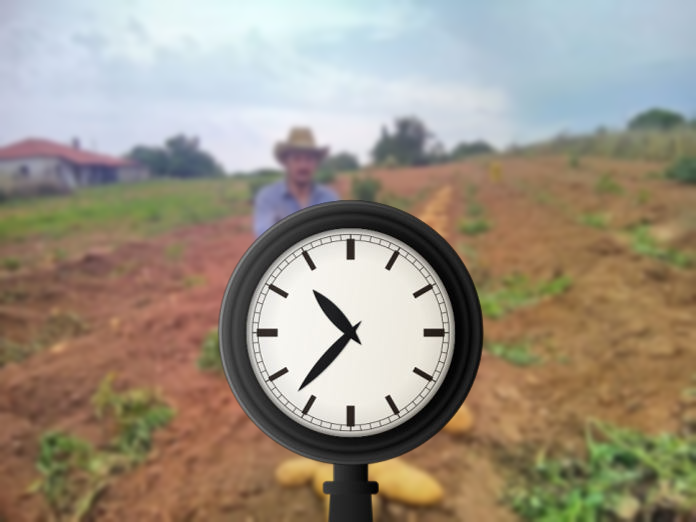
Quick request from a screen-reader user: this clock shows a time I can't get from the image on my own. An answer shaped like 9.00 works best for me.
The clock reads 10.37
